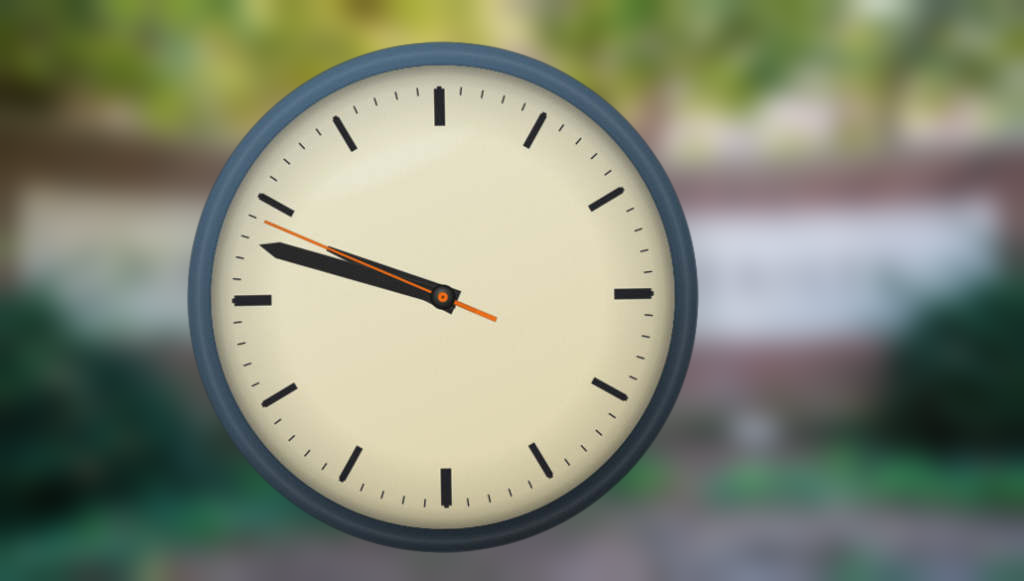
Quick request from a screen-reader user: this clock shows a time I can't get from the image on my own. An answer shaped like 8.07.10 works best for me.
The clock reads 9.47.49
